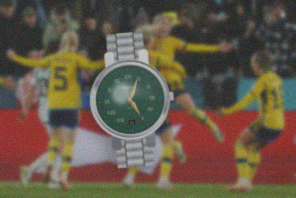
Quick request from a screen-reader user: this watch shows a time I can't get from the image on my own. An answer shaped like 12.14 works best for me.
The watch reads 5.04
